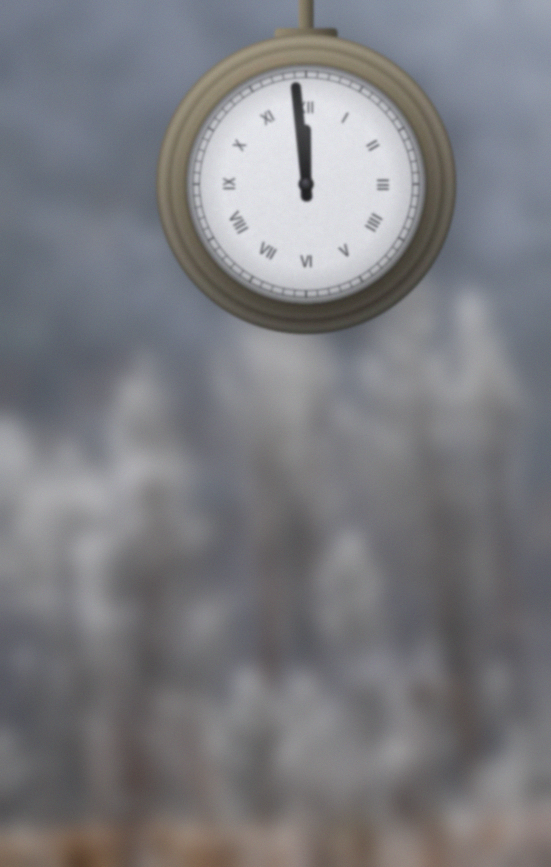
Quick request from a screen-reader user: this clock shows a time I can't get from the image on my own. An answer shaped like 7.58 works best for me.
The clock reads 11.59
